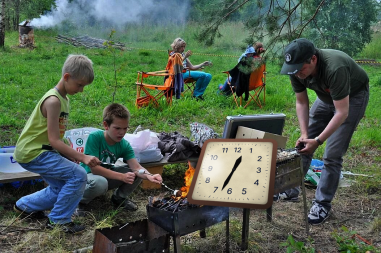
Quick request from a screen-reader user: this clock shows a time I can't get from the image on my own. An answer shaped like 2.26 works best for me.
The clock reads 12.33
